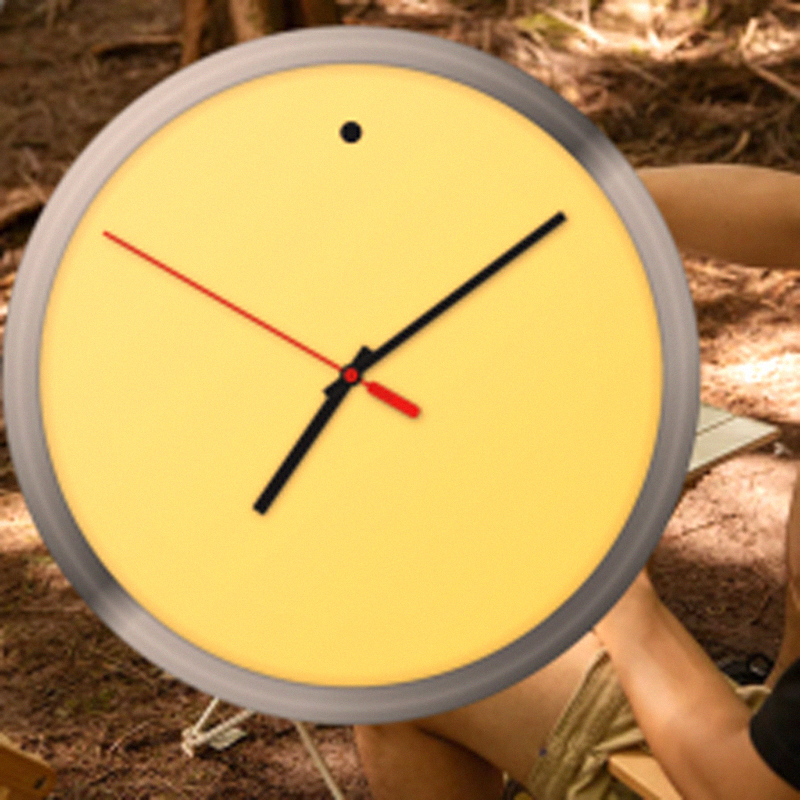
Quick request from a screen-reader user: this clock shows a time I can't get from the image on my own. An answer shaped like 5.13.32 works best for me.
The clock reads 7.08.50
